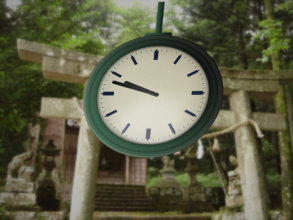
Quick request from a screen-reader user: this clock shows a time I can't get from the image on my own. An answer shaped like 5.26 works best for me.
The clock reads 9.48
